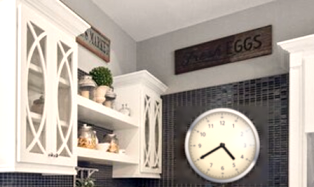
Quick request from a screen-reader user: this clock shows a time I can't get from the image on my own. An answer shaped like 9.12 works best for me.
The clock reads 4.40
